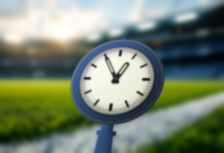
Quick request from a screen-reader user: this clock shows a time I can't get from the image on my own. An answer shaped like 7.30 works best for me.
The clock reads 12.55
